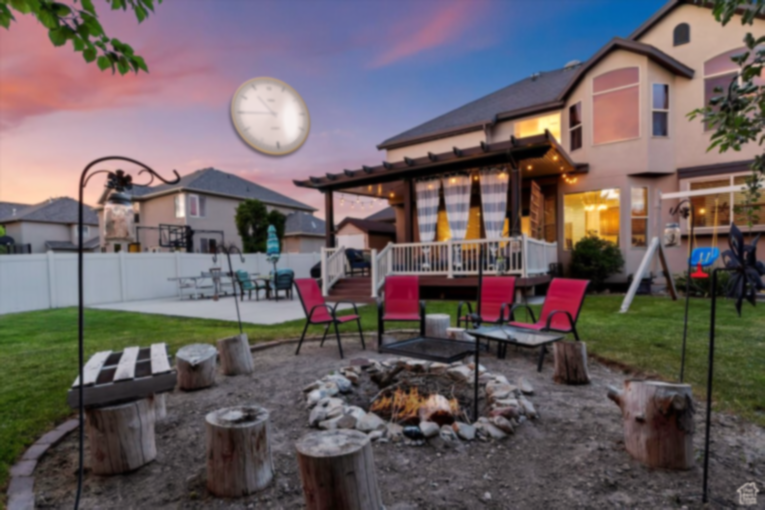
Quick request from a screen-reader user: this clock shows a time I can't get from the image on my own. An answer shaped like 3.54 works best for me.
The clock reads 10.45
